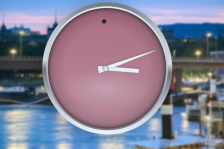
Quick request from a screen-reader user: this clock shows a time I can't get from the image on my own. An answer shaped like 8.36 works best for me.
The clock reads 3.12
